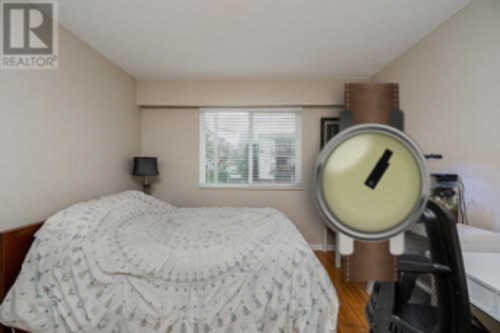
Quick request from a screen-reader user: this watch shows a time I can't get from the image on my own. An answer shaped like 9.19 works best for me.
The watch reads 1.05
